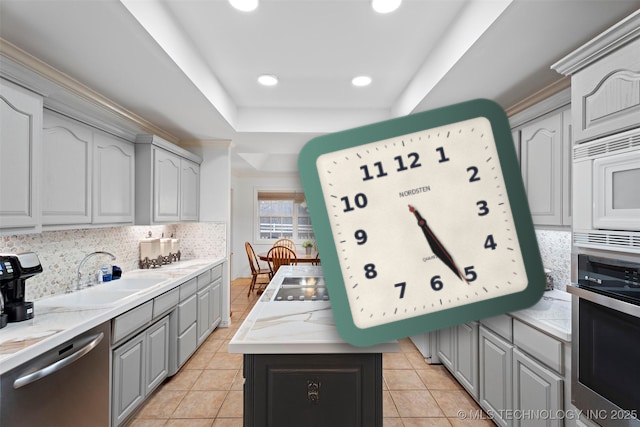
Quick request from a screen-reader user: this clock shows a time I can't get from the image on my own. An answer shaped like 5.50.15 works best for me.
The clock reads 5.26.26
